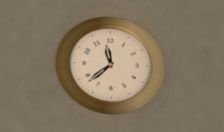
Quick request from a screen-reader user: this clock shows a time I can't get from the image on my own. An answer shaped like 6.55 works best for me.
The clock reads 11.38
